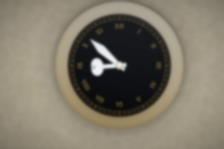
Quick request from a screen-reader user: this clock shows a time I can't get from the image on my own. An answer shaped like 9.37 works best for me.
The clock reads 8.52
